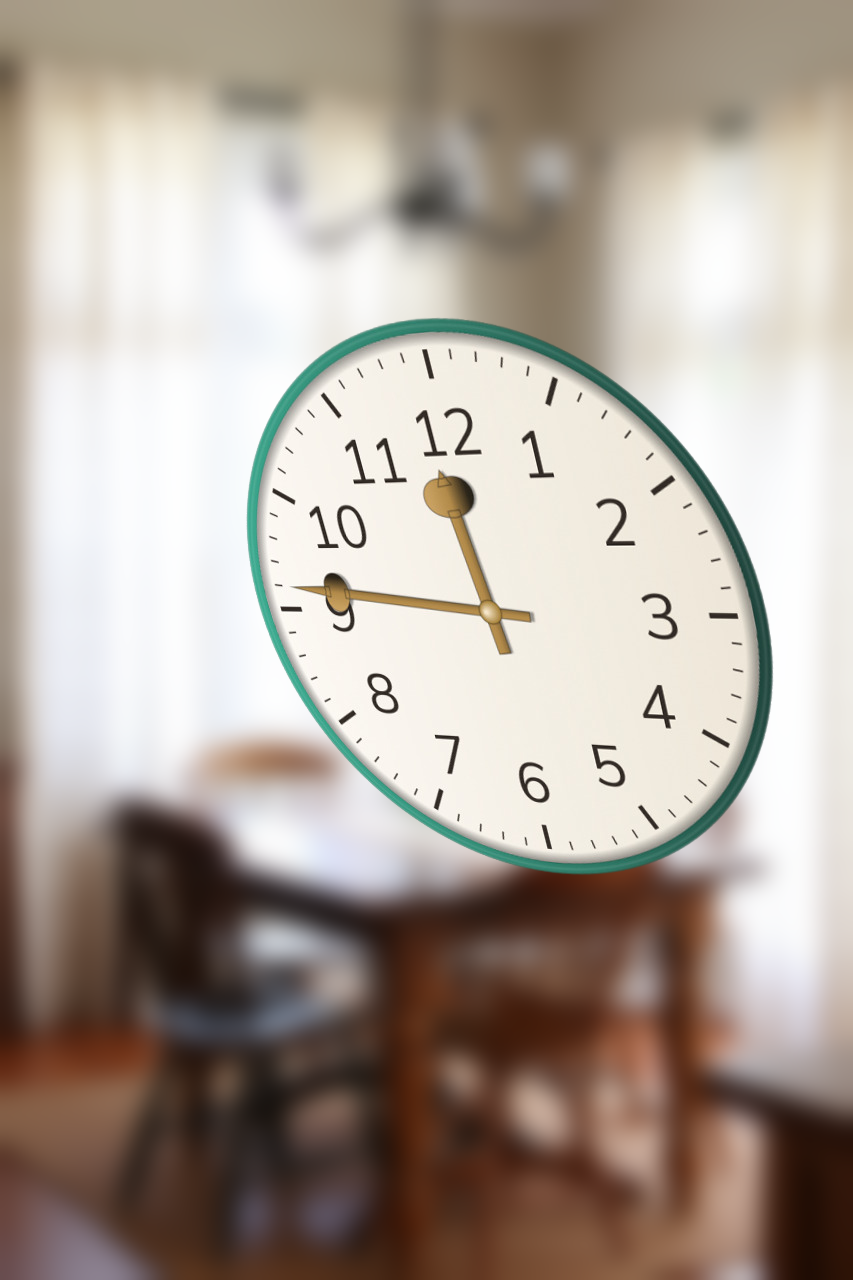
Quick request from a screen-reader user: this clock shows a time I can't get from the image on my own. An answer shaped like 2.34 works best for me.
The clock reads 11.46
